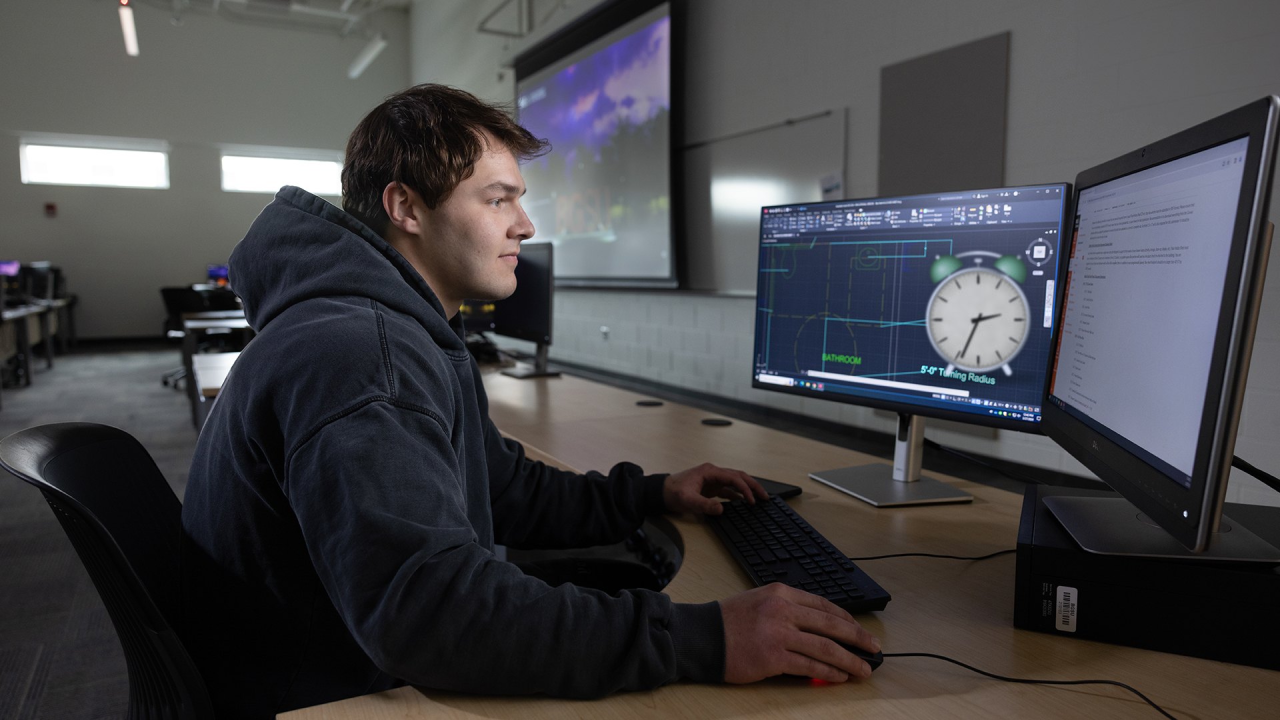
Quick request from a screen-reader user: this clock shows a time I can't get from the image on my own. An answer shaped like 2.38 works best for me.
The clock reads 2.34
